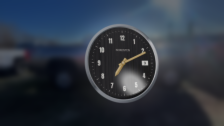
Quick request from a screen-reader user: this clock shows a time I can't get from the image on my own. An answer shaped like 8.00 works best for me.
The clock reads 7.11
